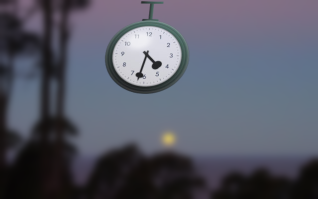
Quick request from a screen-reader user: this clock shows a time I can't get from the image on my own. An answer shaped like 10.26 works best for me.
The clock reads 4.32
